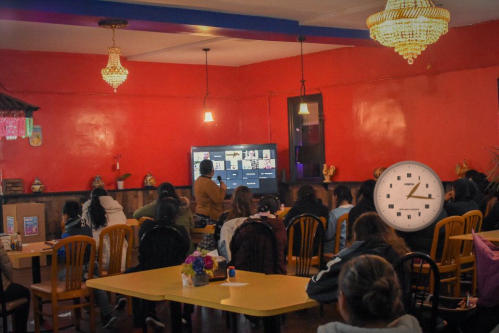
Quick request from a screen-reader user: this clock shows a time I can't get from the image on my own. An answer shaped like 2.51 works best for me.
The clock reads 1.16
